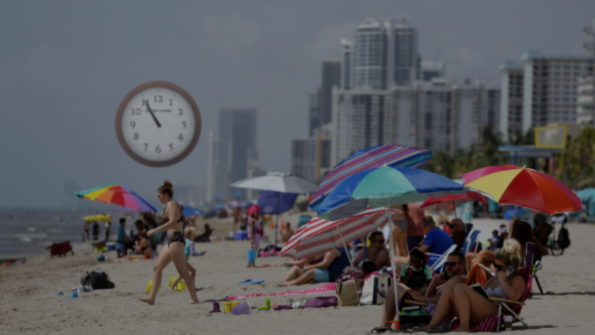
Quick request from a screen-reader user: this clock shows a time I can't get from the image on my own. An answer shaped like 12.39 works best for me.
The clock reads 10.55
